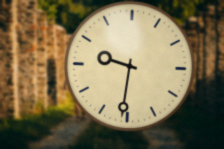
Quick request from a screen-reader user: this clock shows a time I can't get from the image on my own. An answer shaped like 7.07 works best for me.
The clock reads 9.31
